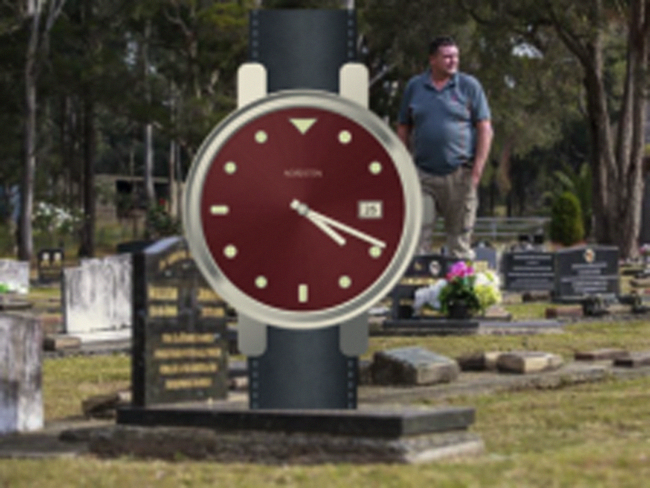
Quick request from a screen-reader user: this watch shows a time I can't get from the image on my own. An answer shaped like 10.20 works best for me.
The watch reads 4.19
